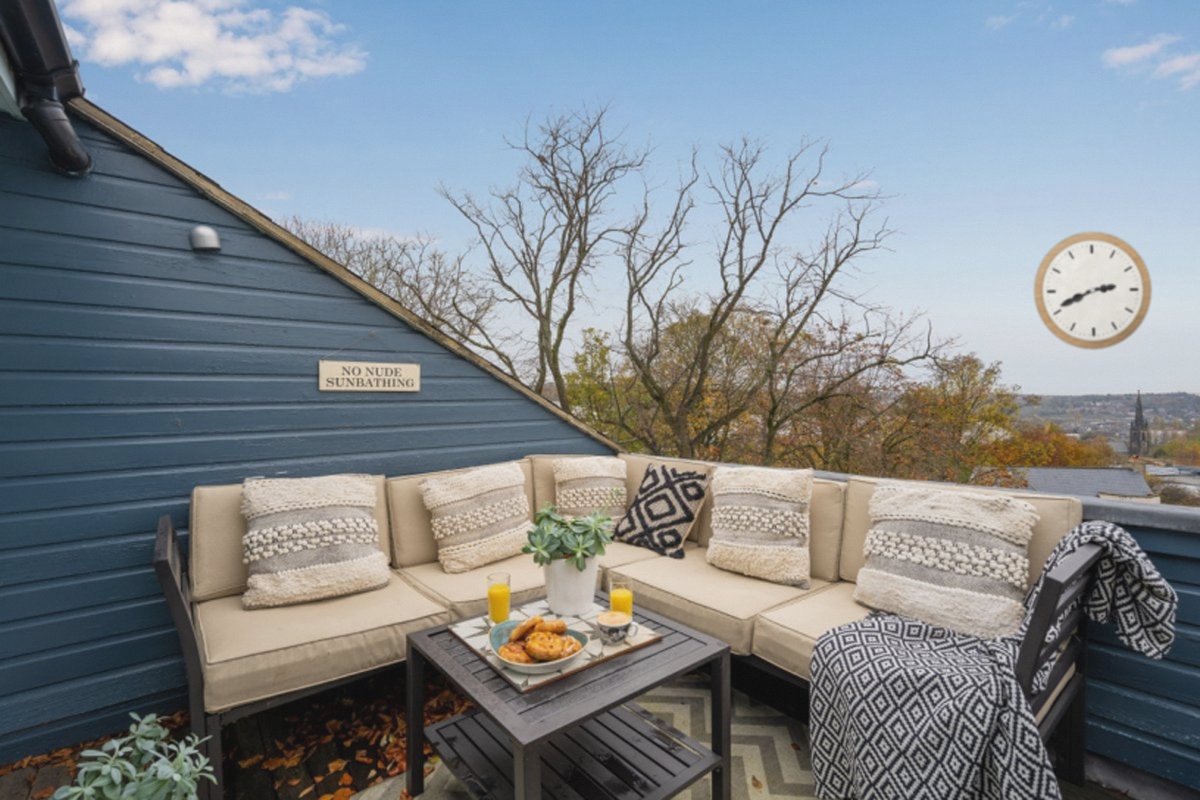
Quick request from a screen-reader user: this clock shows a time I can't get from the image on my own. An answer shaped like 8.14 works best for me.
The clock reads 2.41
